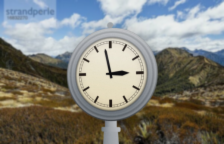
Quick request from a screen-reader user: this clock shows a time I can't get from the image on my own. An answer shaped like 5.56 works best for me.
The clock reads 2.58
